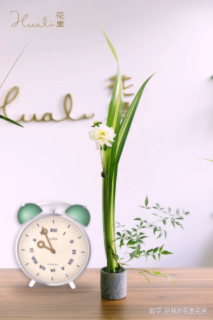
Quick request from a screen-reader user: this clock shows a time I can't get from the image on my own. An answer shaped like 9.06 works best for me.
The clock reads 9.56
